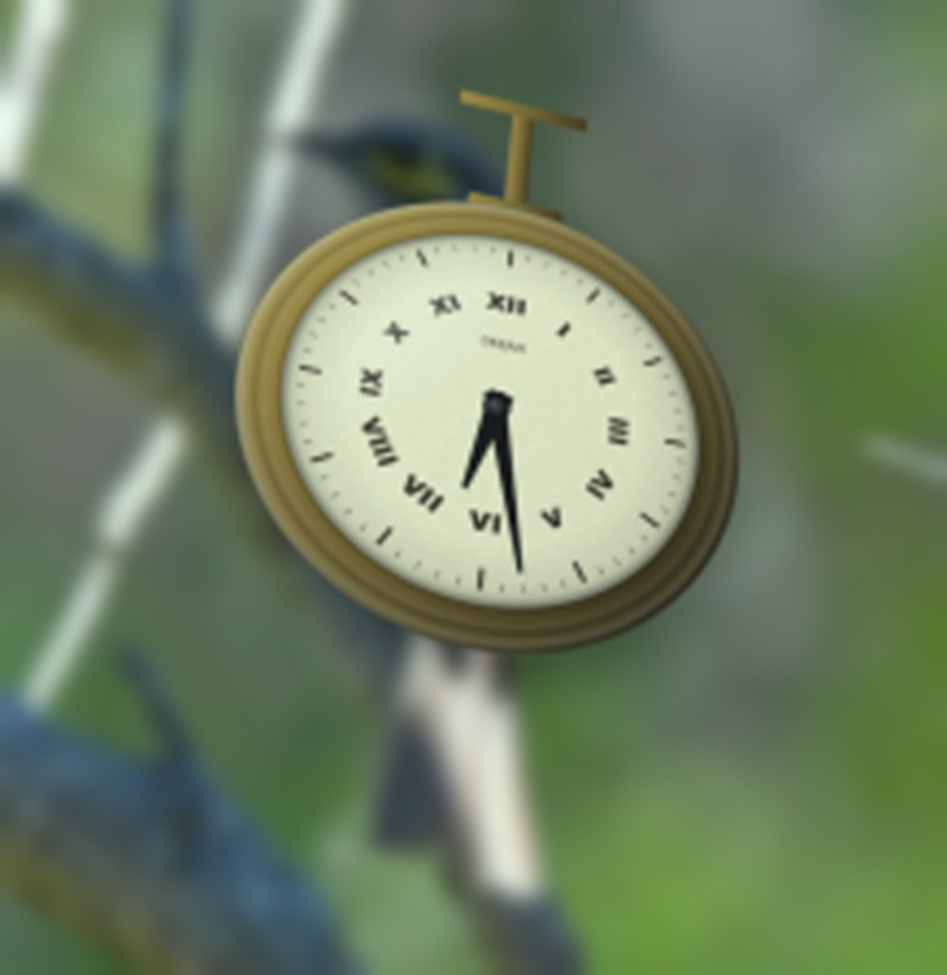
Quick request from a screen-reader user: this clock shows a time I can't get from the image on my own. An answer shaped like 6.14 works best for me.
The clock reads 6.28
